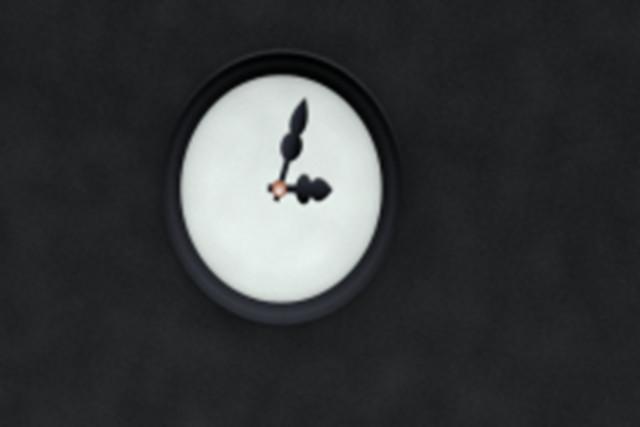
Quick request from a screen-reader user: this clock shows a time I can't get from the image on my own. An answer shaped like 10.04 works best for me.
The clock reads 3.03
